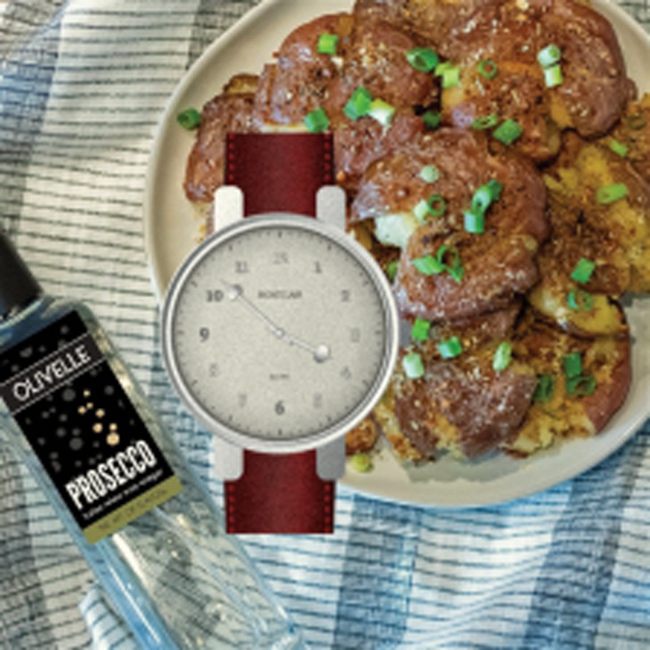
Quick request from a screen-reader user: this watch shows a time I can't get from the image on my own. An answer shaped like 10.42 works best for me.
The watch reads 3.52
